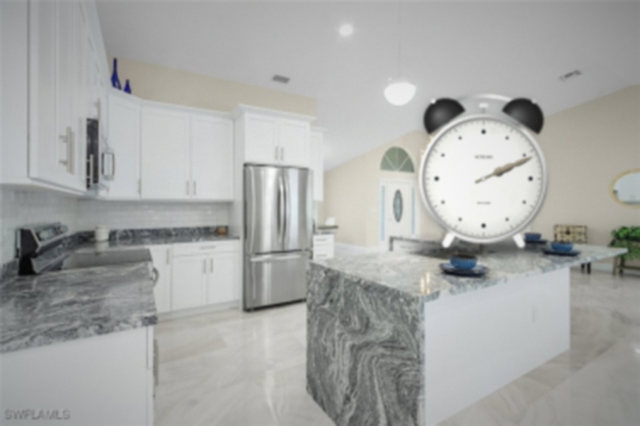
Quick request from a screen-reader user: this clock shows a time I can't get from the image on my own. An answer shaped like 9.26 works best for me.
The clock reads 2.11
